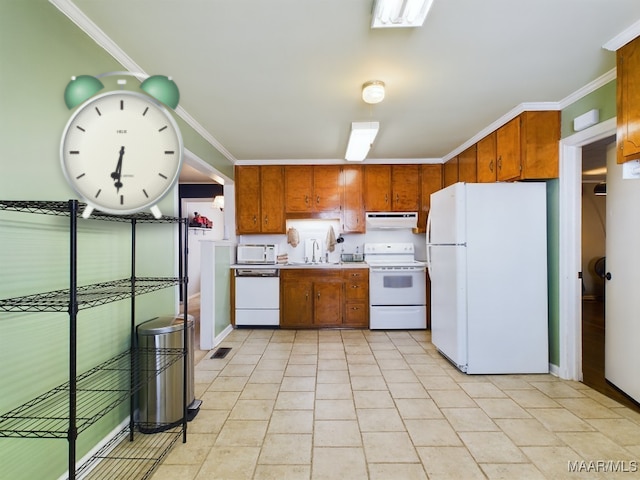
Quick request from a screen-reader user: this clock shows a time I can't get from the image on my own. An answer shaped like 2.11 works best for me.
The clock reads 6.31
